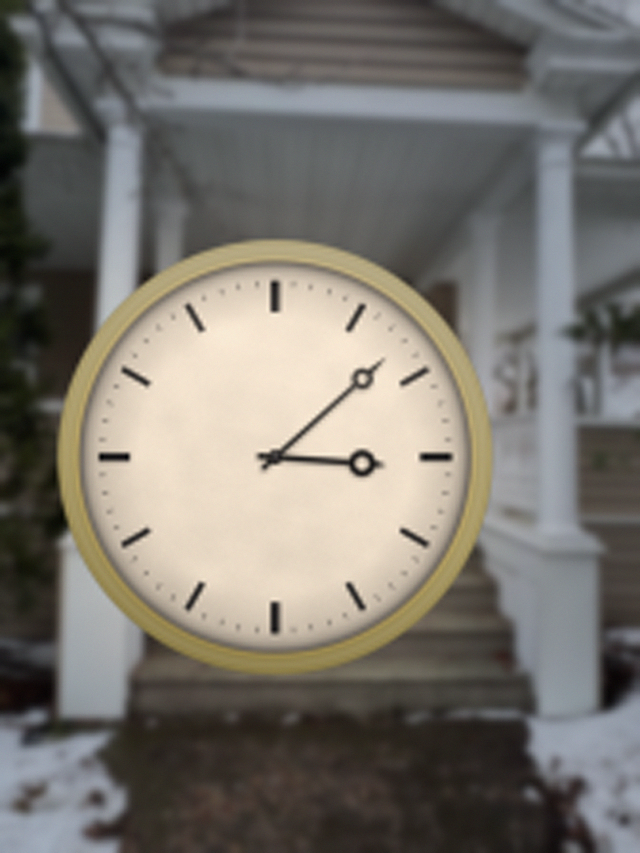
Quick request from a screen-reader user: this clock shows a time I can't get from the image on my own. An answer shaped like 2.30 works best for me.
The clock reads 3.08
